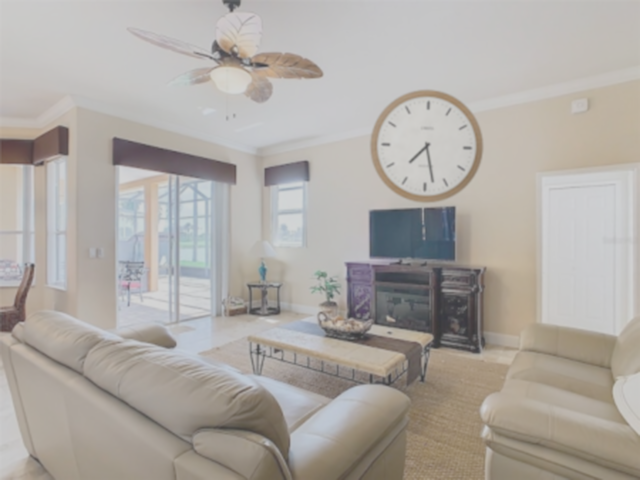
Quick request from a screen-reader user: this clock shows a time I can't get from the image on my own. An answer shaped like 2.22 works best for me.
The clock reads 7.28
